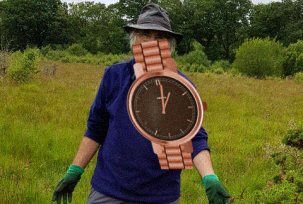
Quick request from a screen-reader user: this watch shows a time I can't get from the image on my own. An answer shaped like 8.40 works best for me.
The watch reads 1.01
